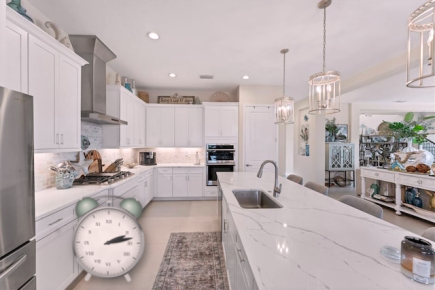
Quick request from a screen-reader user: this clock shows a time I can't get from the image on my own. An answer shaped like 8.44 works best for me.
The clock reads 2.13
